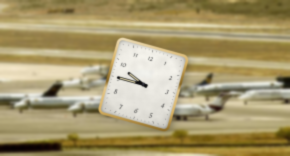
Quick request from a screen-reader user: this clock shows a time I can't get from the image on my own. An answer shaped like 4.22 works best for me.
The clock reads 9.45
